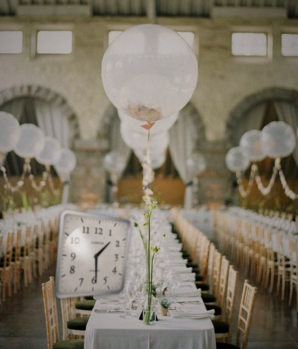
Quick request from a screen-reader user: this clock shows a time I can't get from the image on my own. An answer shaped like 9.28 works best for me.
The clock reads 1.29
